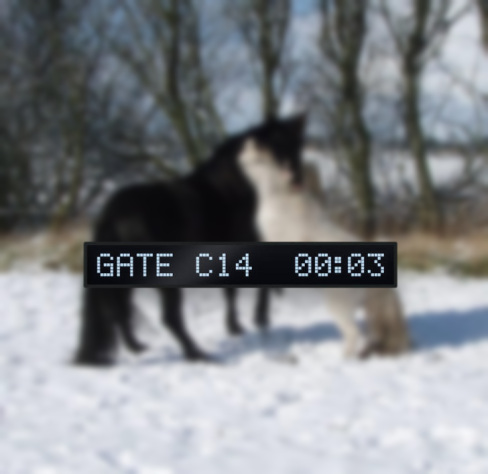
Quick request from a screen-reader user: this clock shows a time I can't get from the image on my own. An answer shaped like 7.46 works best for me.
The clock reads 0.03
